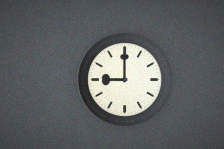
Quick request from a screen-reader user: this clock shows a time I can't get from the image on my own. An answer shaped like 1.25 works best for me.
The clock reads 9.00
